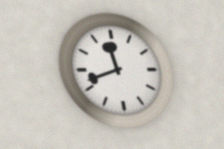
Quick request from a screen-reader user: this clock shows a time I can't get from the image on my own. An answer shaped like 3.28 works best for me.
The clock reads 11.42
